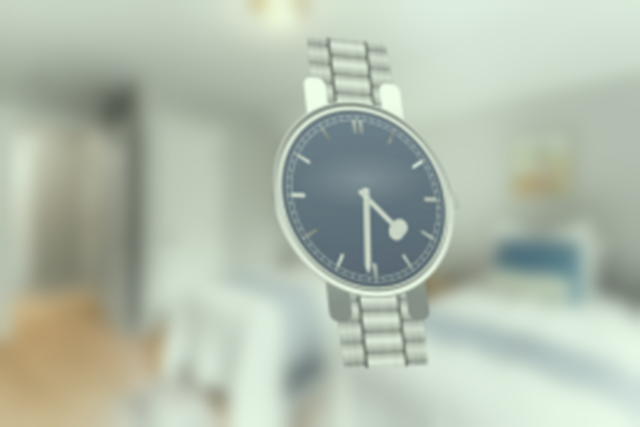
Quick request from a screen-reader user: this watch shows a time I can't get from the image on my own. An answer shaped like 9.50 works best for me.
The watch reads 4.31
